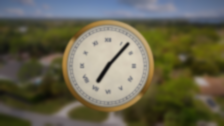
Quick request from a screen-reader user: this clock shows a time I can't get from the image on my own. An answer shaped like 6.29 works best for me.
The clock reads 7.07
